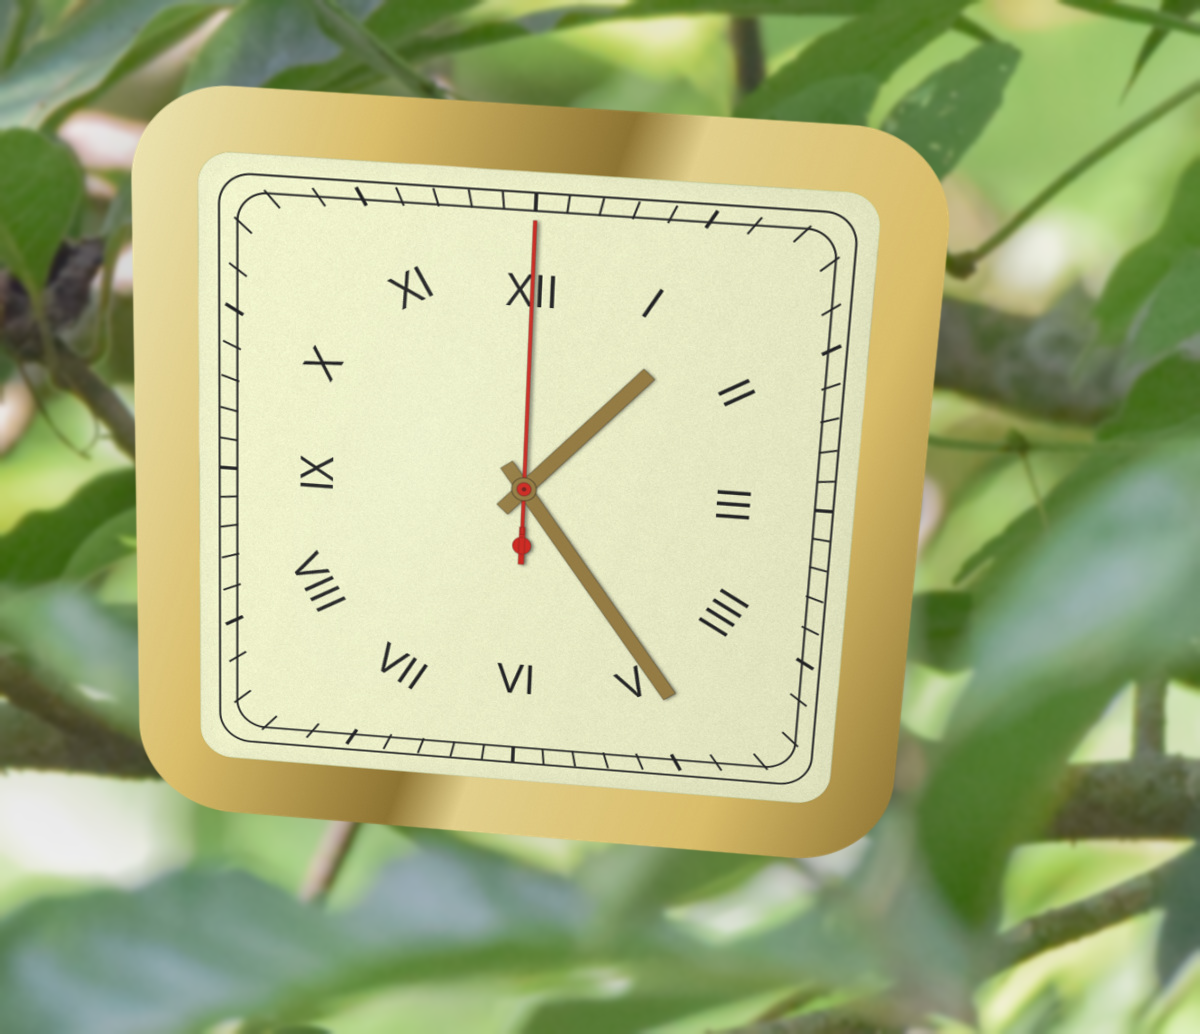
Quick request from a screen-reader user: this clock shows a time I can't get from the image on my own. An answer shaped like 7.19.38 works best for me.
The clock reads 1.24.00
